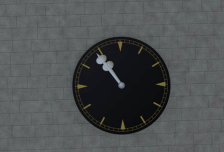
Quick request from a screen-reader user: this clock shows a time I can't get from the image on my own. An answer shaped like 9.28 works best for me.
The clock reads 10.54
